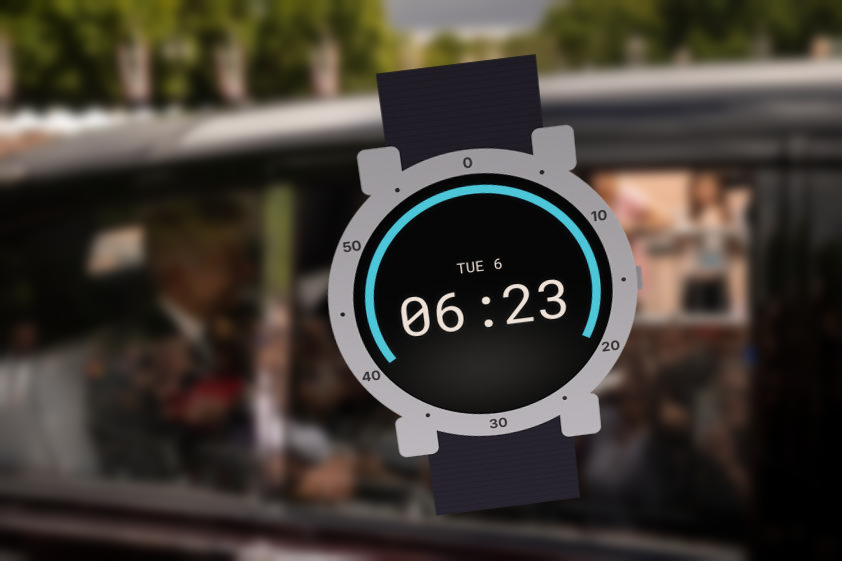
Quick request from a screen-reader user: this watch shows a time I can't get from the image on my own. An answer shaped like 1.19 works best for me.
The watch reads 6.23
